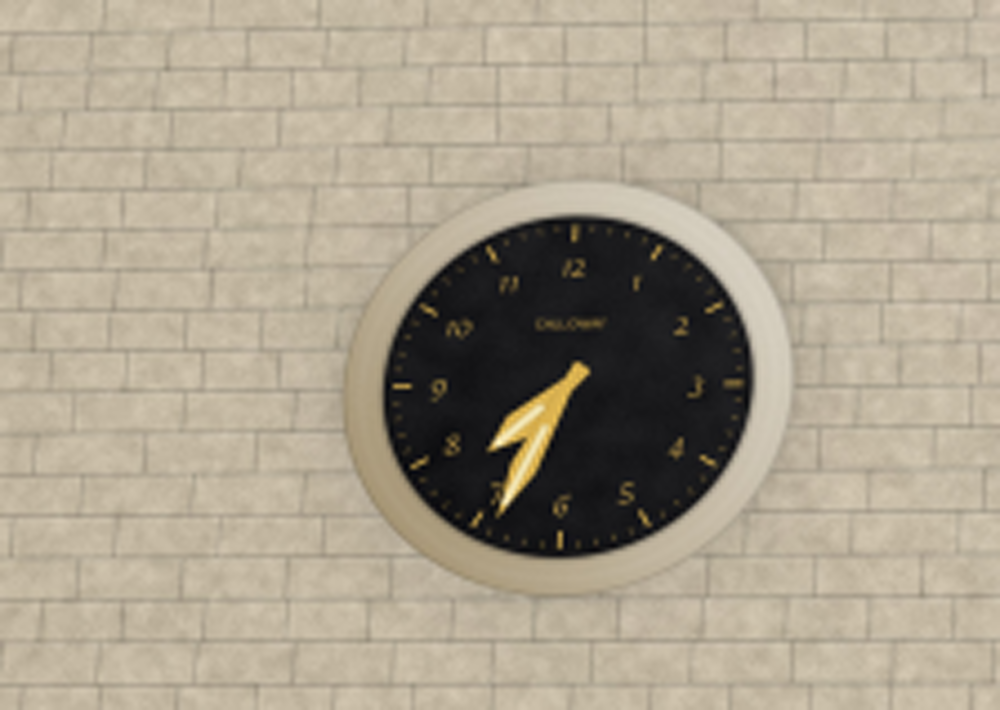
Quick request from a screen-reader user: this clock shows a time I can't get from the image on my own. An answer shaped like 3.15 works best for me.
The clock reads 7.34
